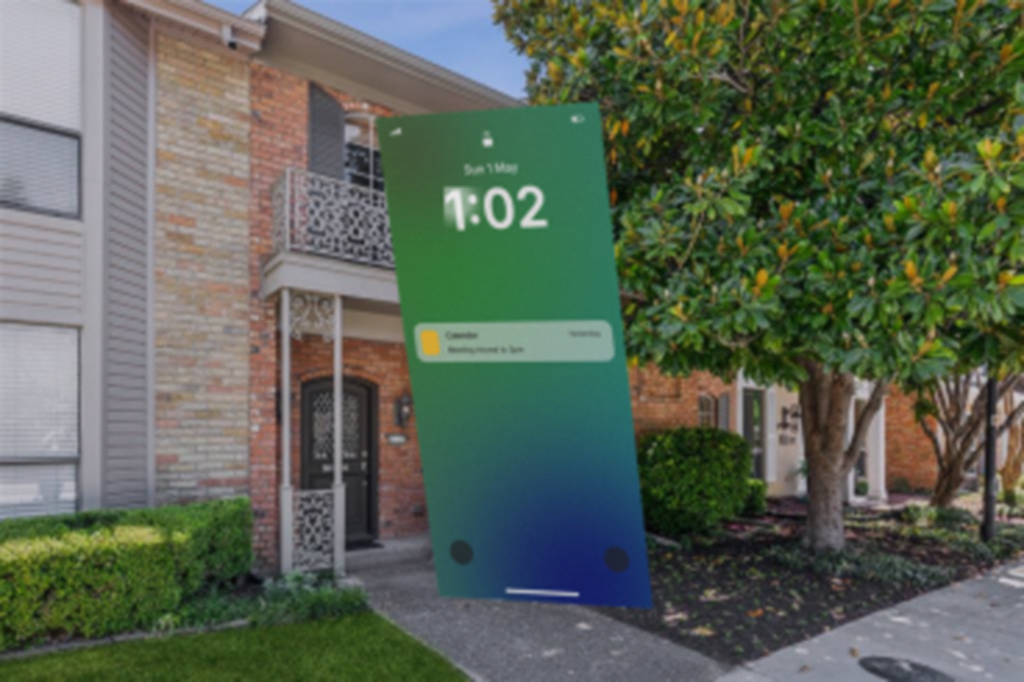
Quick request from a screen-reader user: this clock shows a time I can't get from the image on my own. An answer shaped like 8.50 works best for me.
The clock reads 1.02
